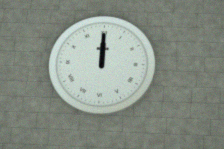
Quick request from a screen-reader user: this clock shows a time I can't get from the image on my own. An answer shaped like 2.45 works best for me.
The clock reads 12.00
